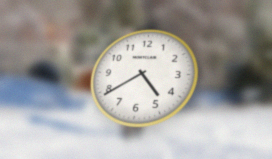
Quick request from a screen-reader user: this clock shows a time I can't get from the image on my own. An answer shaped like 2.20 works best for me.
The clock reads 4.39
